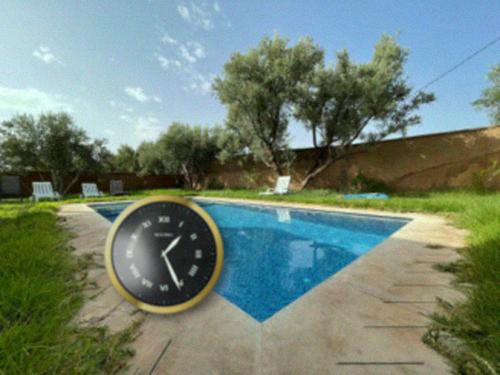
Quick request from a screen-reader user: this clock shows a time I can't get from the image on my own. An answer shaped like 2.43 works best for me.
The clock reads 1.26
